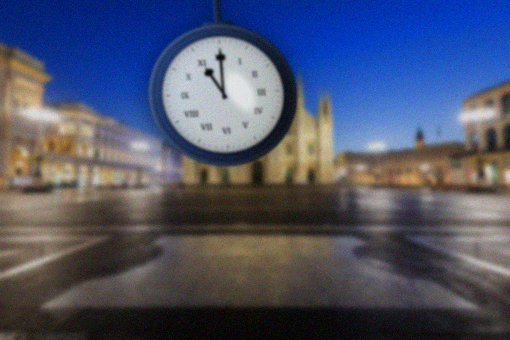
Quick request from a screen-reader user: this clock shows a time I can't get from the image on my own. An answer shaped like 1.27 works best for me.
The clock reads 11.00
